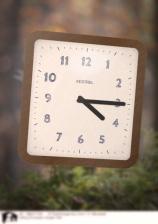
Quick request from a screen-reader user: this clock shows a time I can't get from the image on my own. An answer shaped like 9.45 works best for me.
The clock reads 4.15
